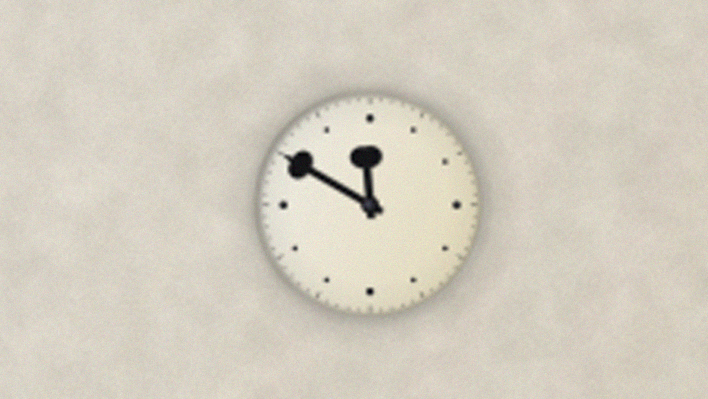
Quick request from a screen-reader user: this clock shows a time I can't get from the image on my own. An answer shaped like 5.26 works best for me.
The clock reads 11.50
